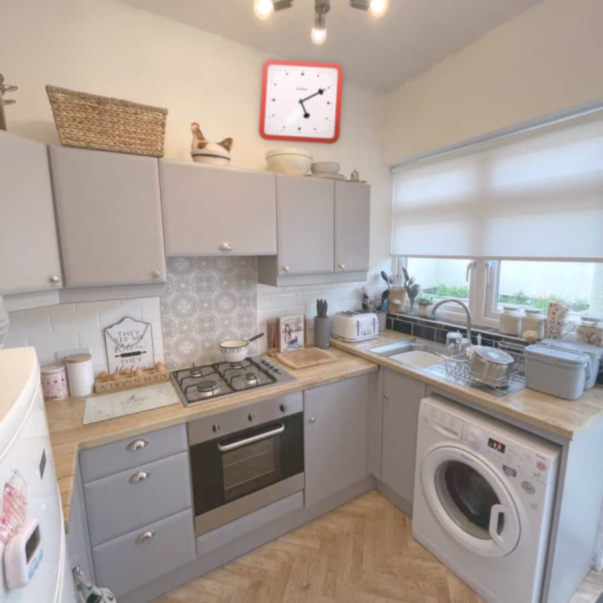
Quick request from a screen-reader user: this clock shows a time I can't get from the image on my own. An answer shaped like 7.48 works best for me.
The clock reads 5.10
